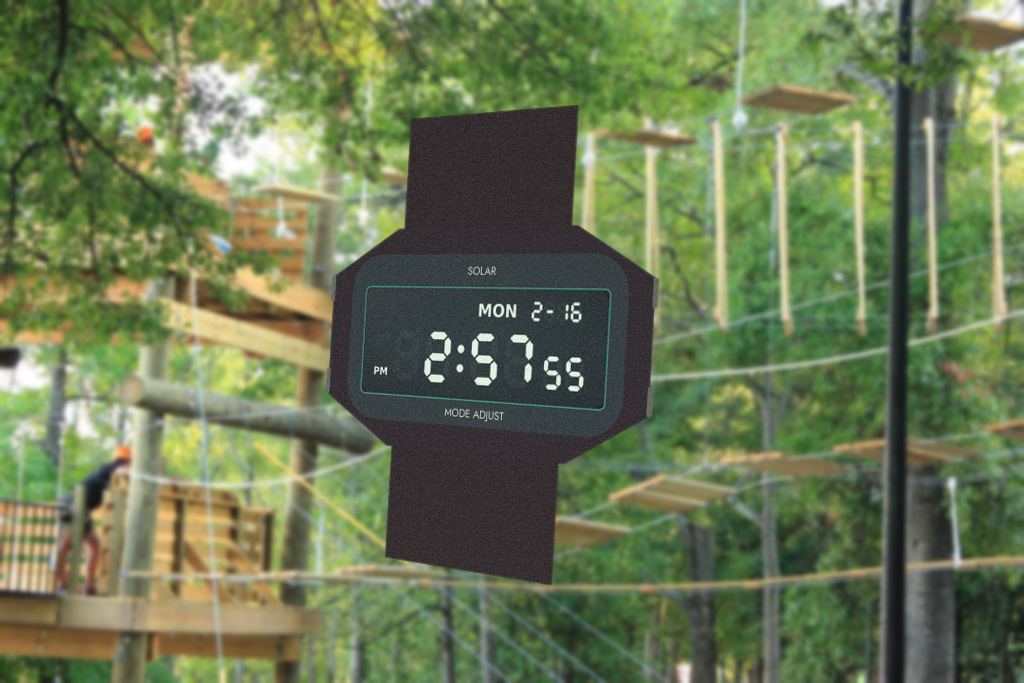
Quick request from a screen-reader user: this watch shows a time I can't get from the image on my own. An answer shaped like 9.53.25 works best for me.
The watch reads 2.57.55
